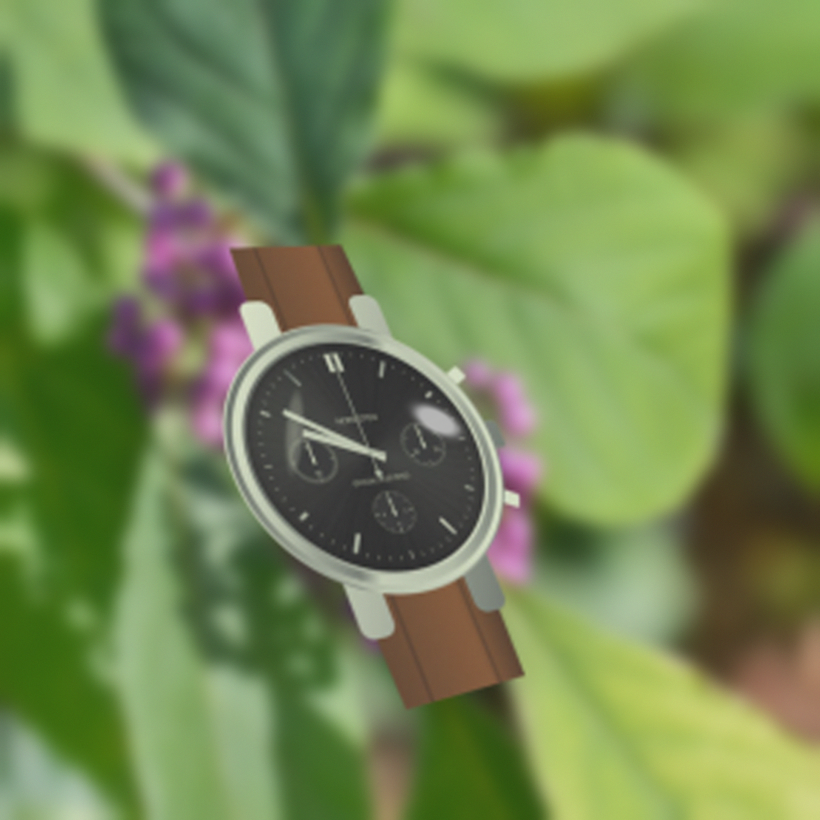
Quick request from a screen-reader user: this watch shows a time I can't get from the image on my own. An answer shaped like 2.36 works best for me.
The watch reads 9.51
